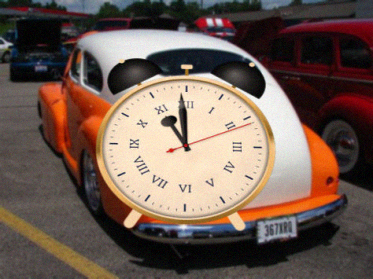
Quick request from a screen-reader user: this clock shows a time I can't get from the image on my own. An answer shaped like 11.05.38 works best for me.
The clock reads 10.59.11
